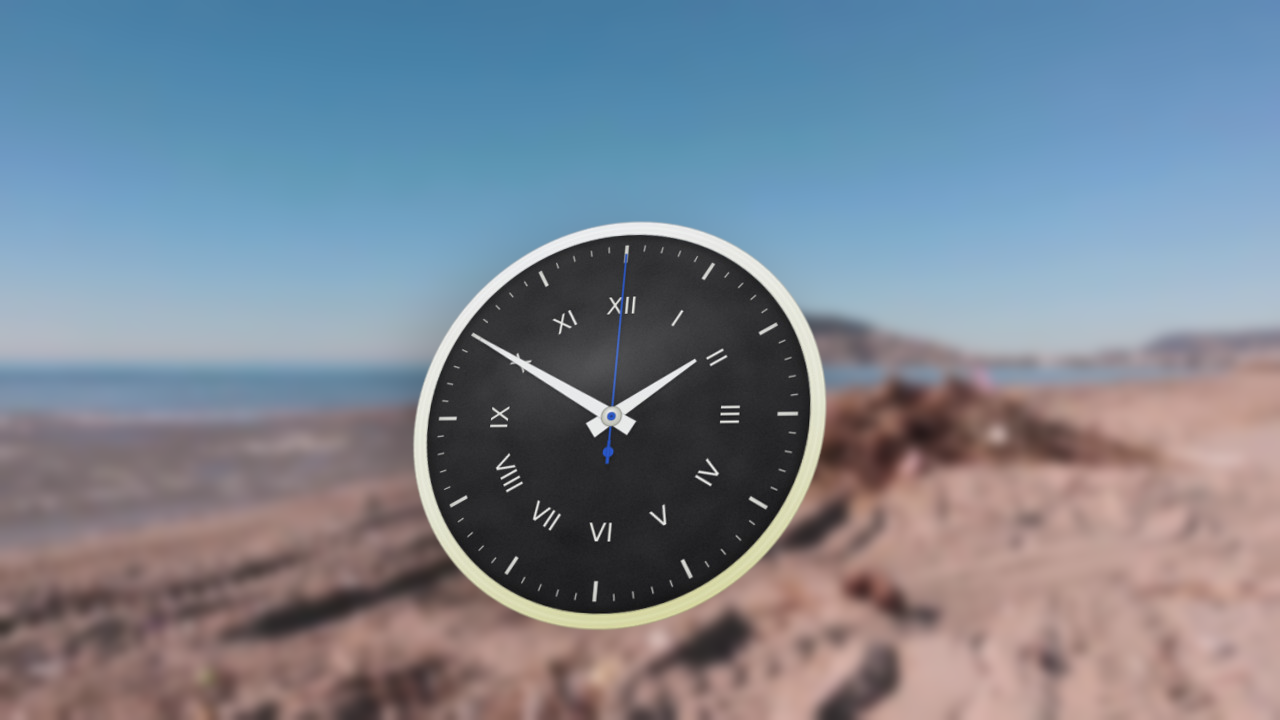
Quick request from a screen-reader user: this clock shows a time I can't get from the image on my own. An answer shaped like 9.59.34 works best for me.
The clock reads 1.50.00
